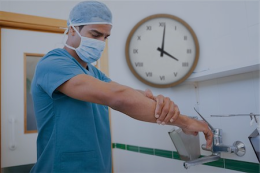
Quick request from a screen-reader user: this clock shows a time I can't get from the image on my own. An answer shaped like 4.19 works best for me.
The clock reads 4.01
